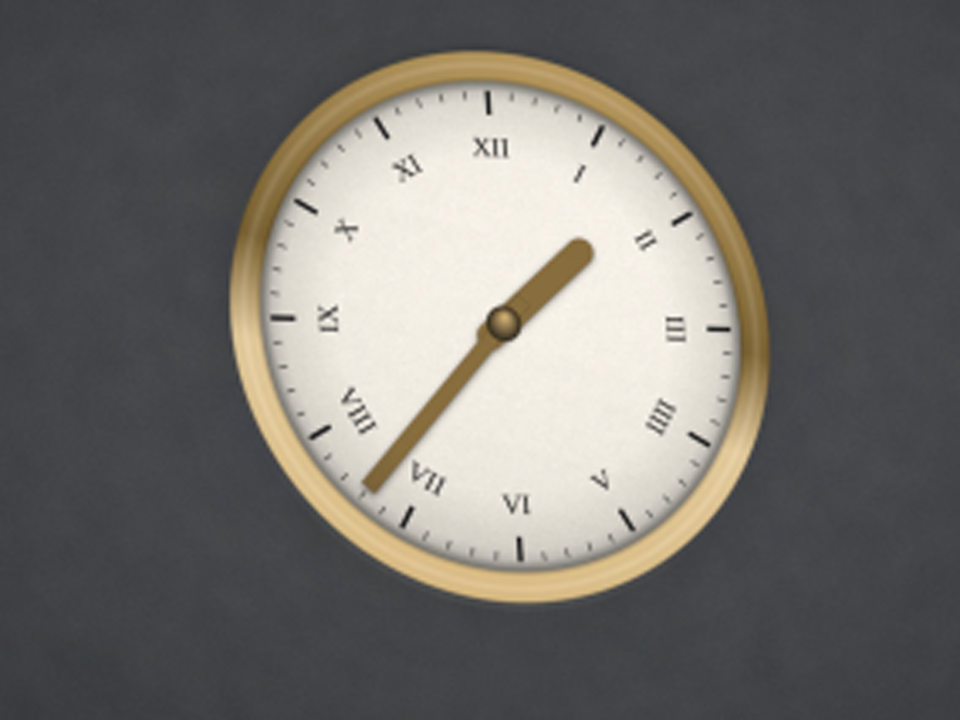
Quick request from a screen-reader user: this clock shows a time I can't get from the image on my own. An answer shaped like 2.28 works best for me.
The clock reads 1.37
